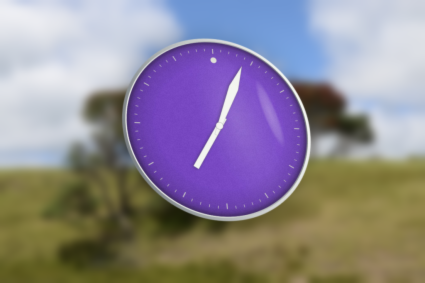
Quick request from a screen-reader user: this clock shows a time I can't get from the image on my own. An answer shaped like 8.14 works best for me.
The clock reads 7.04
